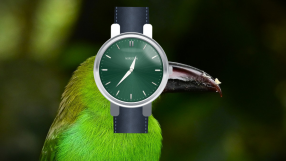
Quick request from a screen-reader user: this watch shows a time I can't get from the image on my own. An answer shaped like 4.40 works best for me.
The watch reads 12.37
